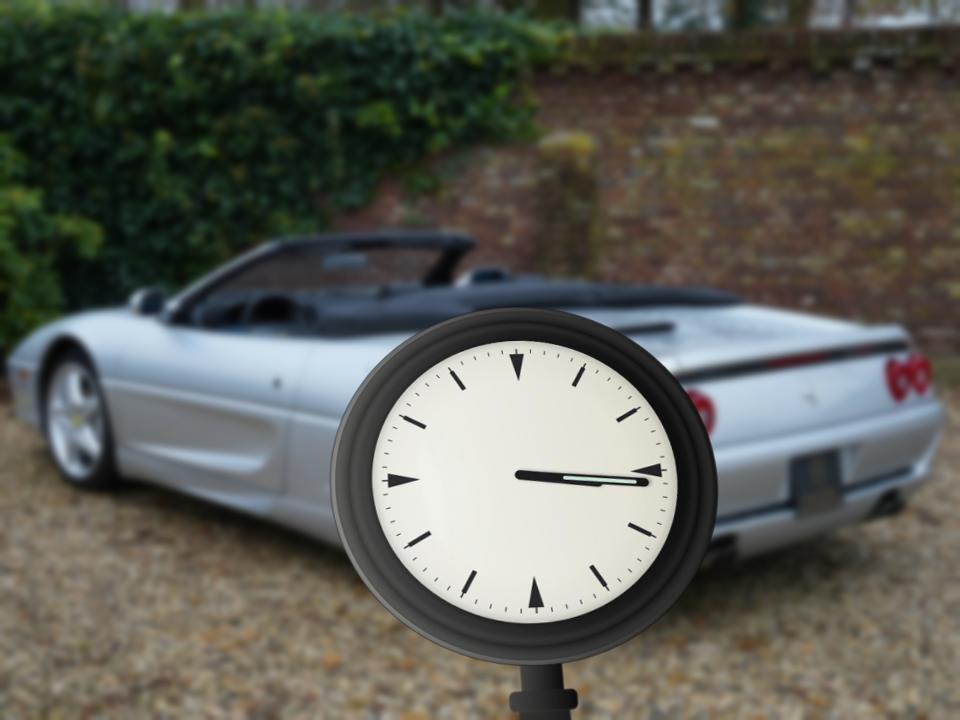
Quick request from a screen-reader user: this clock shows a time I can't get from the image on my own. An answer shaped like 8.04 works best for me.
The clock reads 3.16
